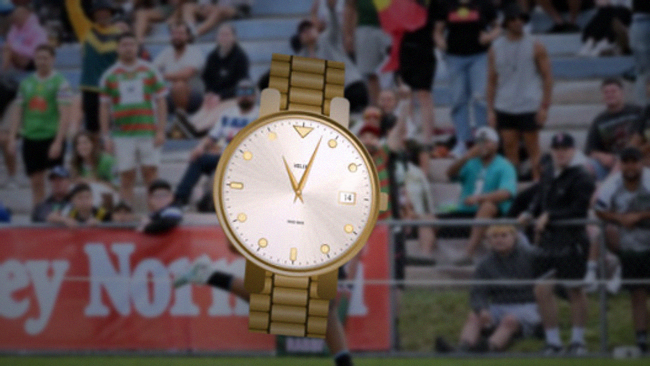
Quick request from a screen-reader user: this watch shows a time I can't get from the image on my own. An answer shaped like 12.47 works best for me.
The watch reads 11.03
